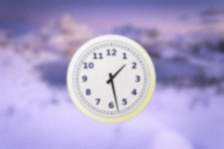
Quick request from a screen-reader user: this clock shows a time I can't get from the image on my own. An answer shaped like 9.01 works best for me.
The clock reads 1.28
